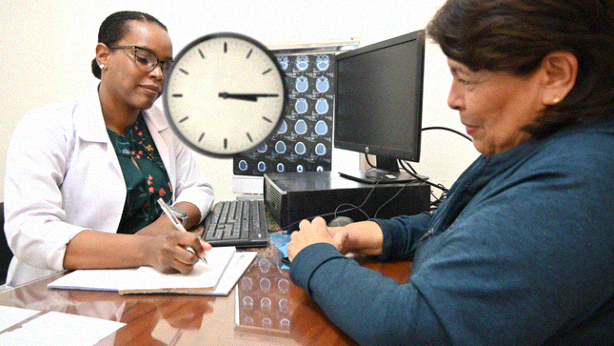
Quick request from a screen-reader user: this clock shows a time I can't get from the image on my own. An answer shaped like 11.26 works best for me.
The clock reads 3.15
